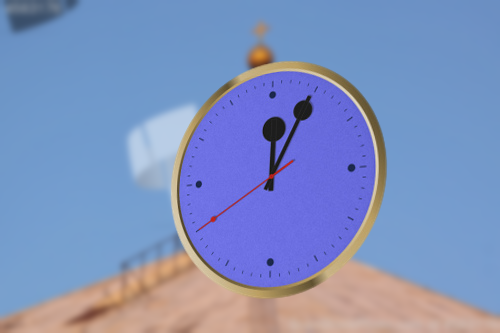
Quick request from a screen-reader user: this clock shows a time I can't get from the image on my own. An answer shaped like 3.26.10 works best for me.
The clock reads 12.04.40
